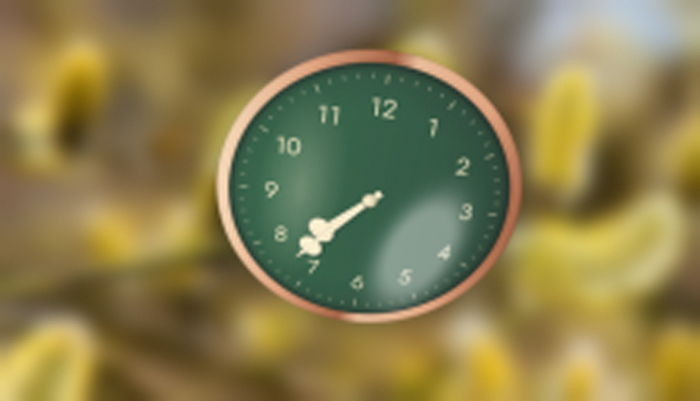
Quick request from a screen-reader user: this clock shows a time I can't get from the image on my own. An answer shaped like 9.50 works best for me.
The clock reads 7.37
